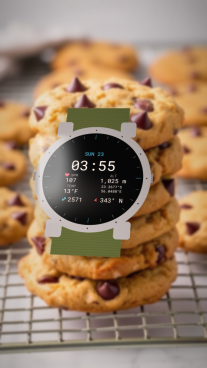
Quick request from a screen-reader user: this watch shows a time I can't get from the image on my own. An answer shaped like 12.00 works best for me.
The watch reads 3.55
